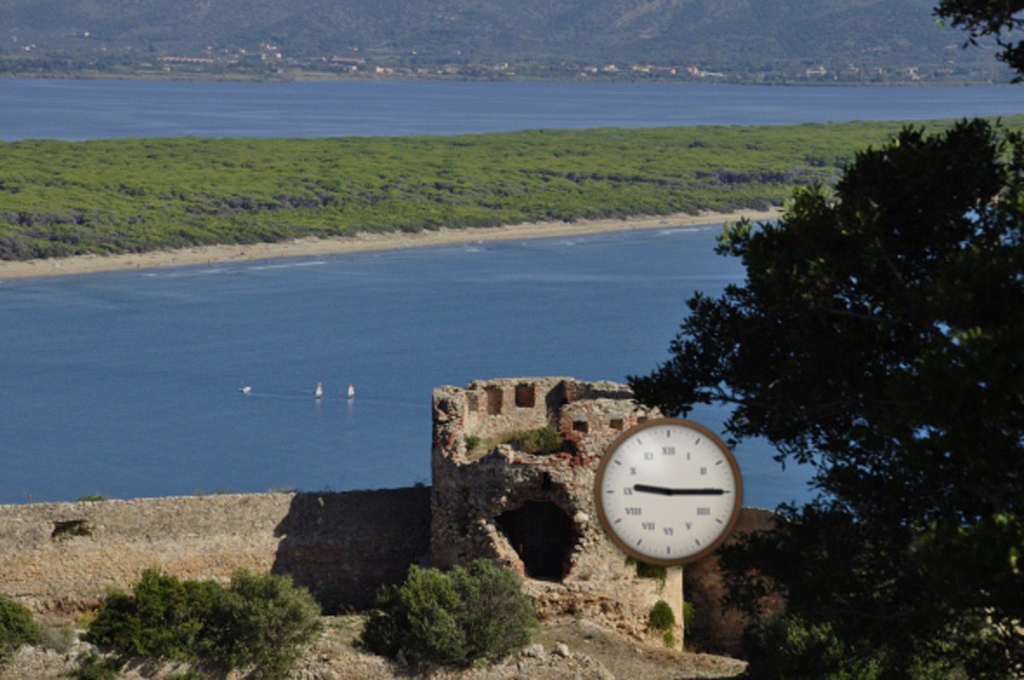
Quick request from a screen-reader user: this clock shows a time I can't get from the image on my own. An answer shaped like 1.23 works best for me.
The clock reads 9.15
